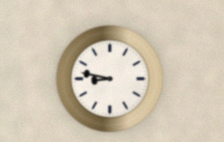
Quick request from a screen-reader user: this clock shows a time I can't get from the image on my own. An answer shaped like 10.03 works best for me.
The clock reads 8.47
